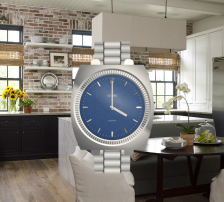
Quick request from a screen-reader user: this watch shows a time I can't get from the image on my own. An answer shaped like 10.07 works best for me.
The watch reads 4.00
